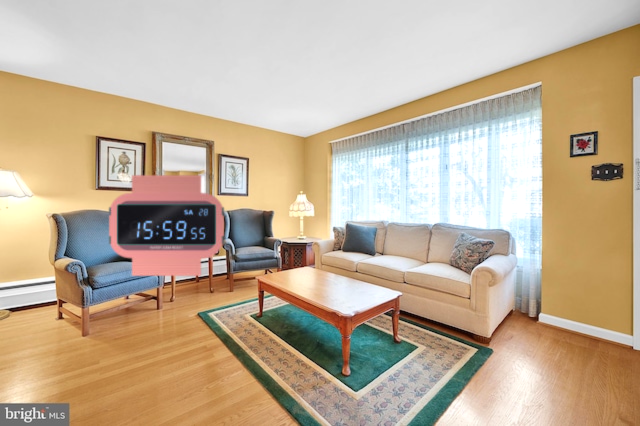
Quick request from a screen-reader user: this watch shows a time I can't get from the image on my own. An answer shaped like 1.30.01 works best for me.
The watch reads 15.59.55
